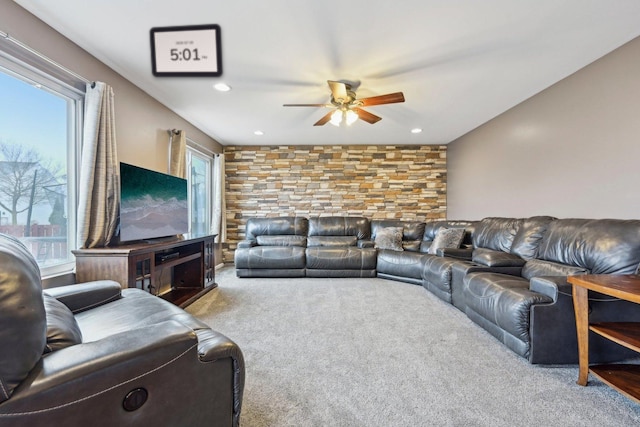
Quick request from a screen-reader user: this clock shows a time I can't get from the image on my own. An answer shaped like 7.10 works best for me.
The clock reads 5.01
